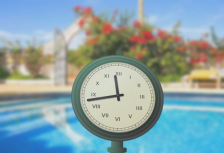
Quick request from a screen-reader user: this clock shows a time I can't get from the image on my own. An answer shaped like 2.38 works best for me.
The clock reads 11.43
